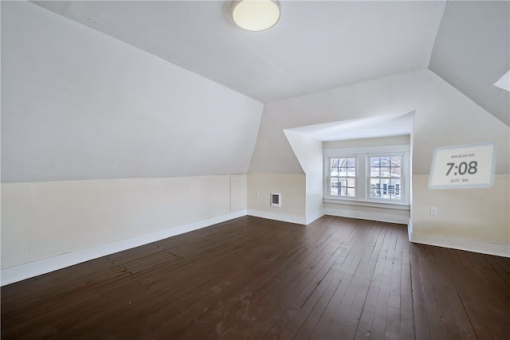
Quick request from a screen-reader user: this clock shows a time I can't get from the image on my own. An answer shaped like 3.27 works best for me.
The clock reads 7.08
